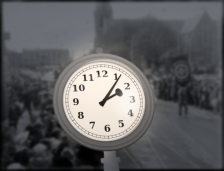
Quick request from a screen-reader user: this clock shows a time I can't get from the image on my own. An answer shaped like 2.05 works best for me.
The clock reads 2.06
